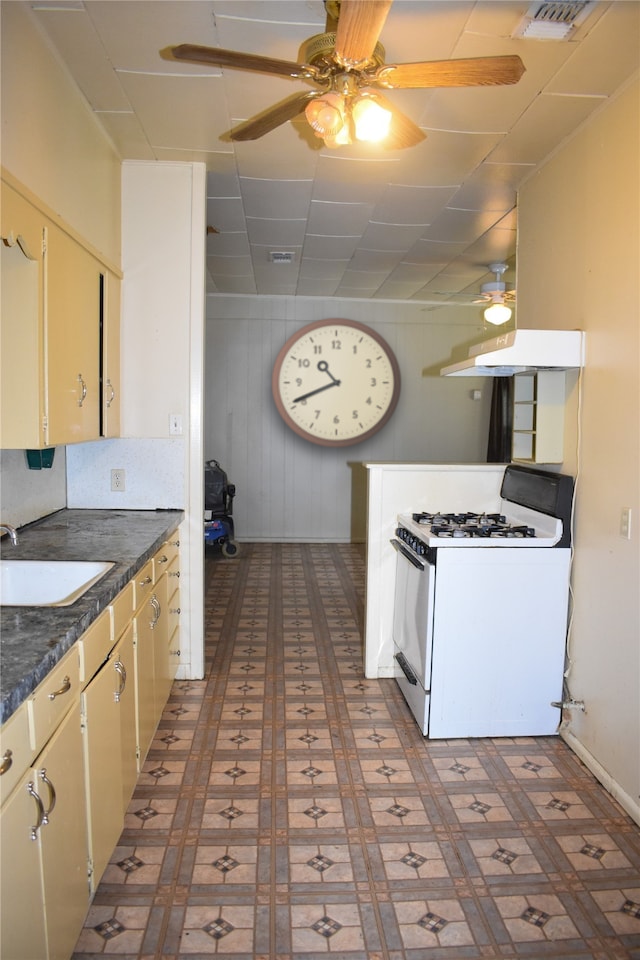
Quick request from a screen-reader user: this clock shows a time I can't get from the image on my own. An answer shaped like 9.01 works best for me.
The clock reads 10.41
